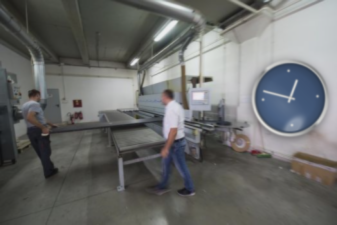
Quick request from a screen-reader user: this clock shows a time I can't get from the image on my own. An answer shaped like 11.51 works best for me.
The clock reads 12.48
